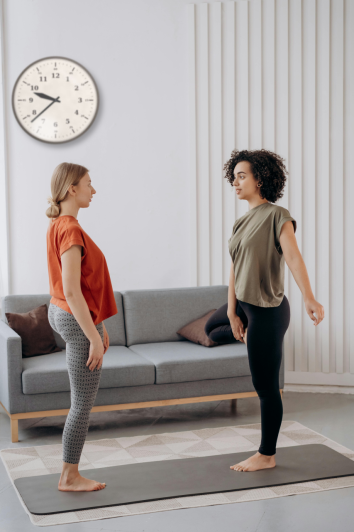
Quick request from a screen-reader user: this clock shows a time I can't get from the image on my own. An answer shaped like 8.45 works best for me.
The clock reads 9.38
